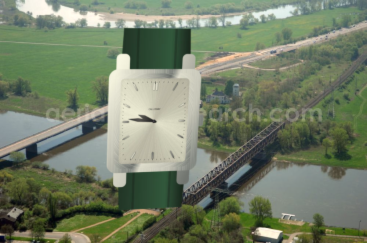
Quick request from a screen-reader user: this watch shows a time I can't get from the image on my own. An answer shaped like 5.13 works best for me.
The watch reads 9.46
